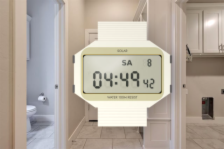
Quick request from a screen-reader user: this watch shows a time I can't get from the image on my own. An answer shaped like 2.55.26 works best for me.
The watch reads 4.49.42
